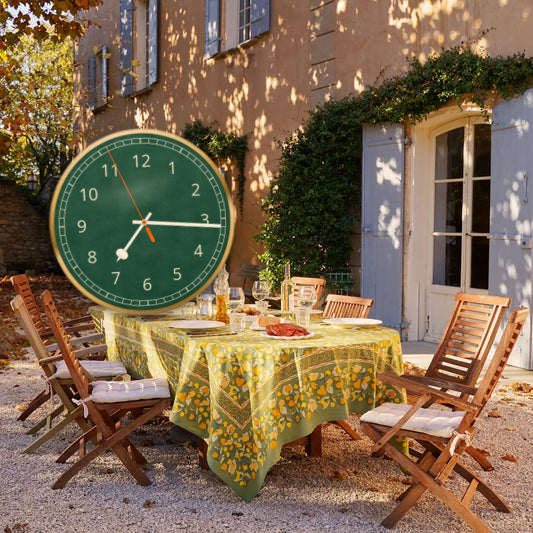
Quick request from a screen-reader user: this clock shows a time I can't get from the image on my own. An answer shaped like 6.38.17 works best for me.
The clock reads 7.15.56
